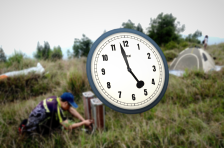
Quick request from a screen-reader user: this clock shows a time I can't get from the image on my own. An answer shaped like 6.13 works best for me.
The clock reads 4.58
